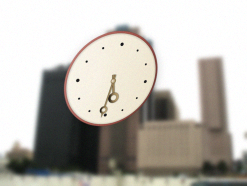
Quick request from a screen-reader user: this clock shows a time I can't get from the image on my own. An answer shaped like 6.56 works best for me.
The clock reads 5.31
